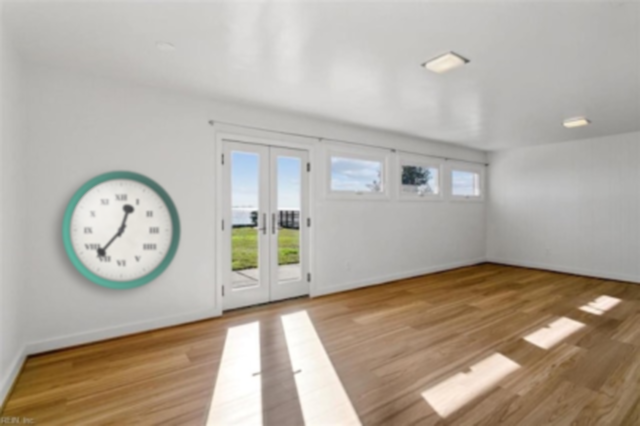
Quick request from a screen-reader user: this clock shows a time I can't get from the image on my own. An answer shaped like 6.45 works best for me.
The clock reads 12.37
